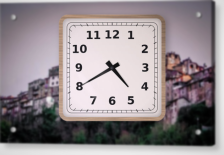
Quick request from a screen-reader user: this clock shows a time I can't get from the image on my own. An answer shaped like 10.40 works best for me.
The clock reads 4.40
